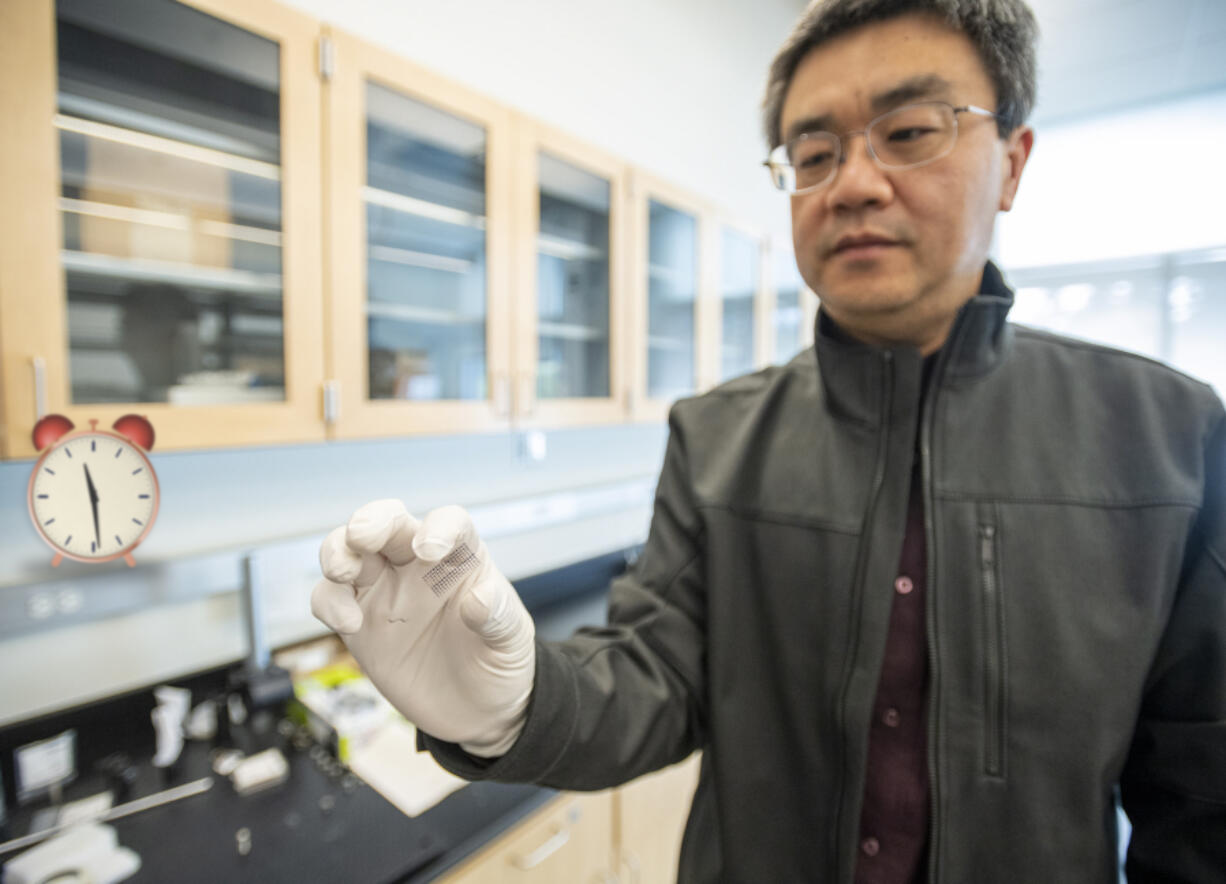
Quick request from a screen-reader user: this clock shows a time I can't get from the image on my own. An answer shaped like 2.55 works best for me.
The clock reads 11.29
